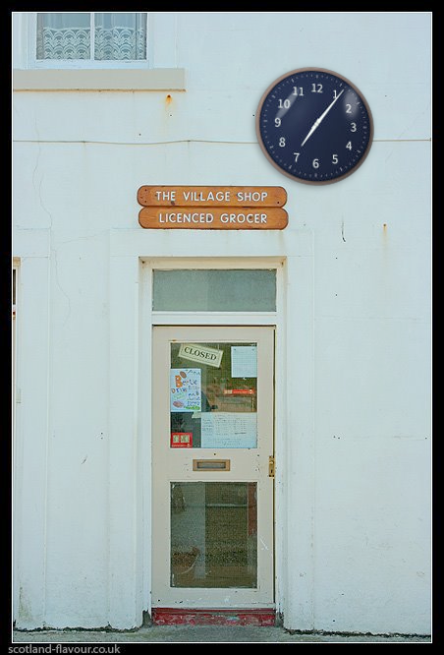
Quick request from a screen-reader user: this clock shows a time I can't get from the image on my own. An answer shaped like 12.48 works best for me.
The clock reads 7.06
